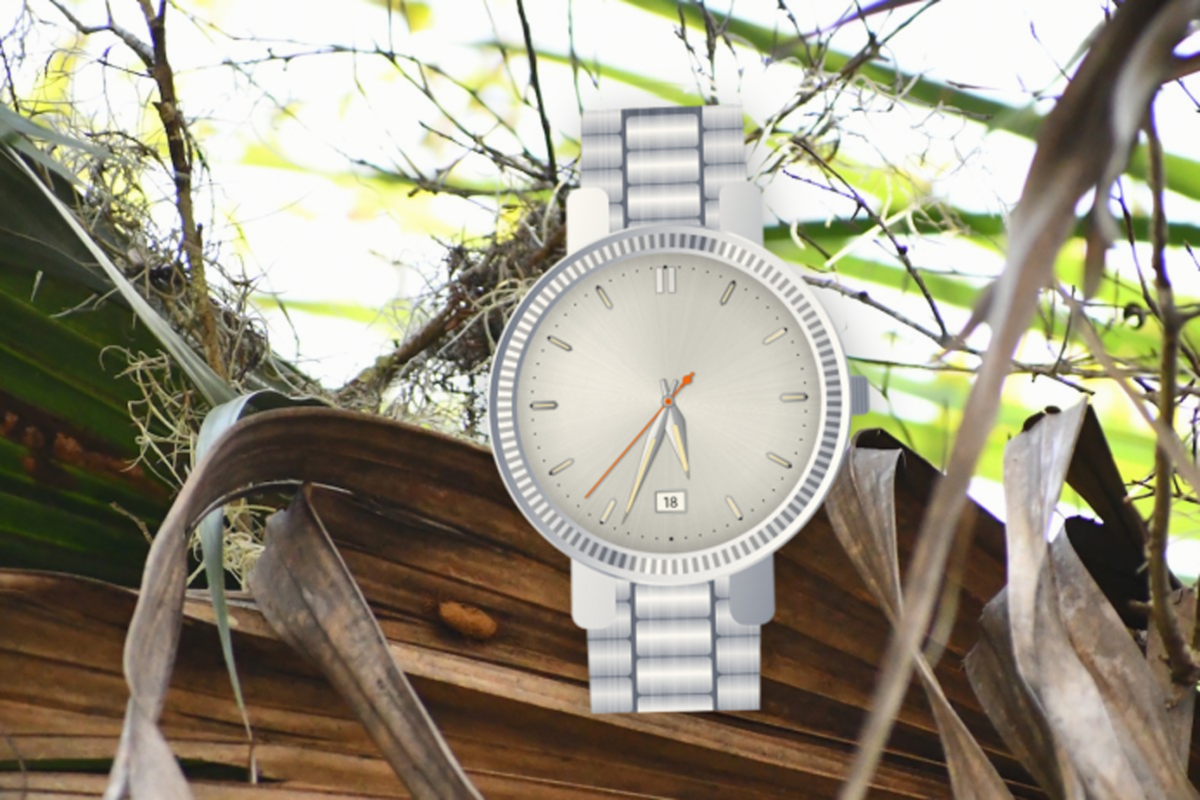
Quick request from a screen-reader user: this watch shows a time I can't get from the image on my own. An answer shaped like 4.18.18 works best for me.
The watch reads 5.33.37
